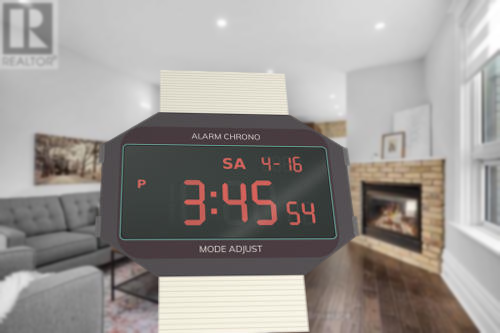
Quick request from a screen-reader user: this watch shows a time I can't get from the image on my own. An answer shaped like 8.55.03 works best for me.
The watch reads 3.45.54
